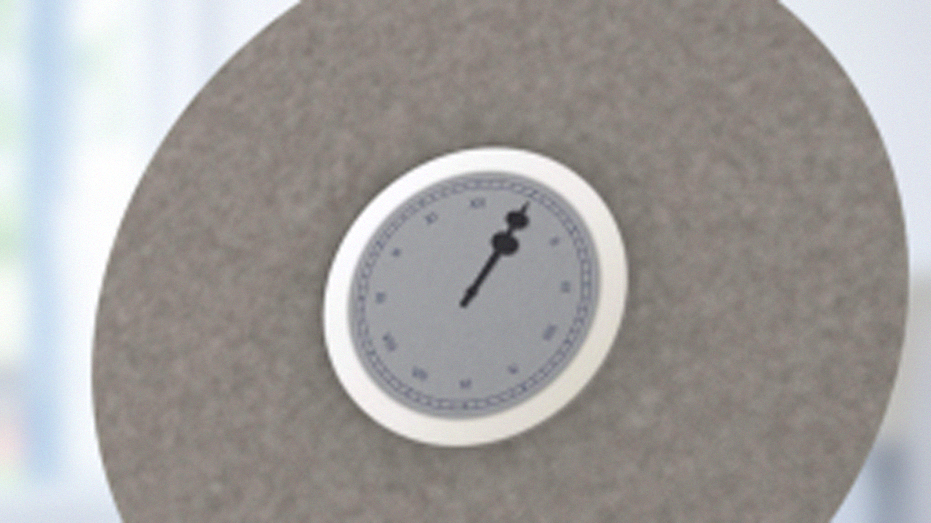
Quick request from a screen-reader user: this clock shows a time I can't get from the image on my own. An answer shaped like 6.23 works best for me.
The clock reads 1.05
